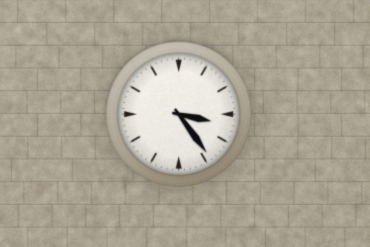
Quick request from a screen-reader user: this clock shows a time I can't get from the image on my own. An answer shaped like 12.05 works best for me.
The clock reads 3.24
